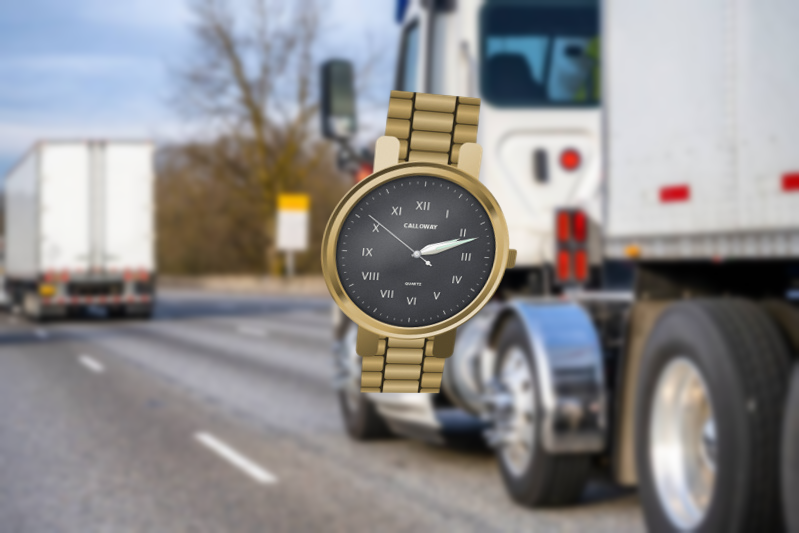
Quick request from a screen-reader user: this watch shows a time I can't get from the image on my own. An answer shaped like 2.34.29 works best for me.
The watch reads 2.11.51
